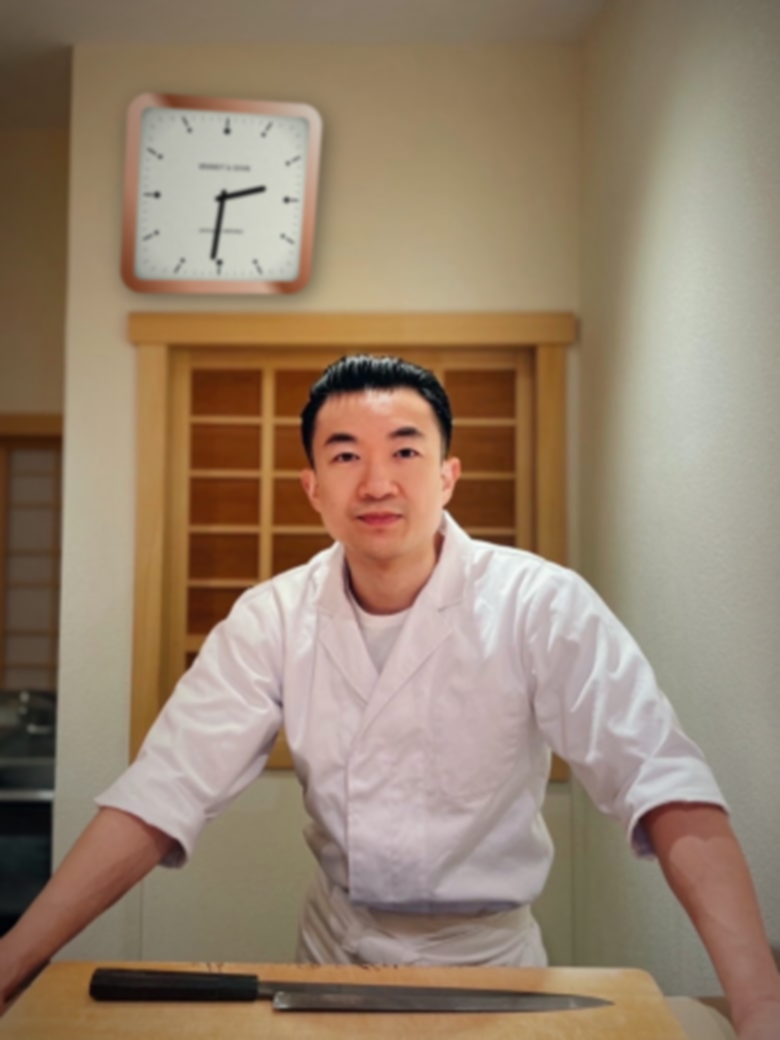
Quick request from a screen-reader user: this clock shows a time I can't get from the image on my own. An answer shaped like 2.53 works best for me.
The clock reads 2.31
